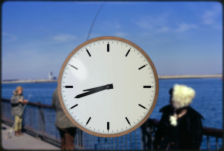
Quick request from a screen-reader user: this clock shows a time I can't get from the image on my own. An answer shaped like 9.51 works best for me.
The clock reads 8.42
